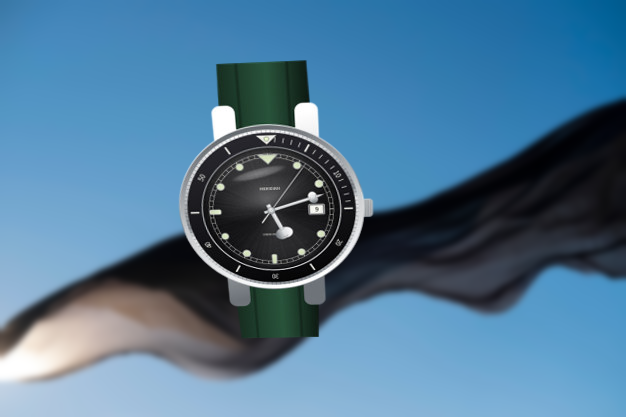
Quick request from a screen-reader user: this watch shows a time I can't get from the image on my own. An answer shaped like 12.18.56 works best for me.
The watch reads 5.12.06
